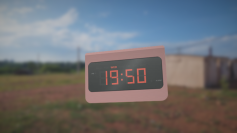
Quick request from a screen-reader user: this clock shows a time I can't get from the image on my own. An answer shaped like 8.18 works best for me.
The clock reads 19.50
